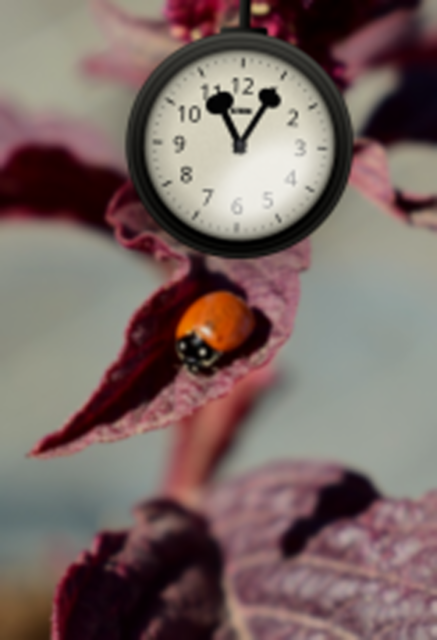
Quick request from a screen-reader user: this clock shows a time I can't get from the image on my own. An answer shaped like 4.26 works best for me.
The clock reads 11.05
